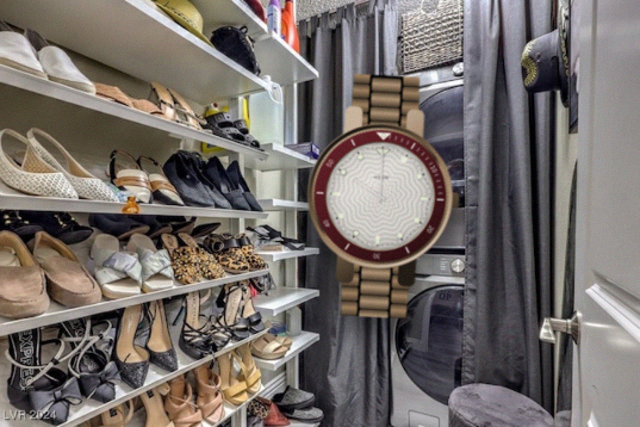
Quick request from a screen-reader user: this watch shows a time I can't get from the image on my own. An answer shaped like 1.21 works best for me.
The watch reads 10.00
